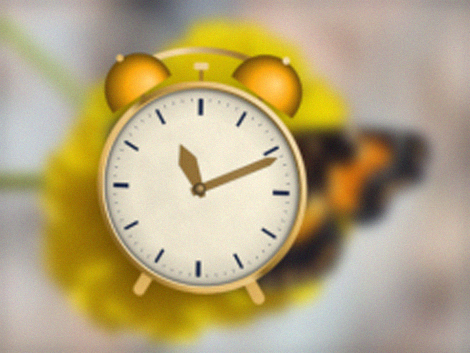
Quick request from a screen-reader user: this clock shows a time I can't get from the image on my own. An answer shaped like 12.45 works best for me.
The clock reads 11.11
